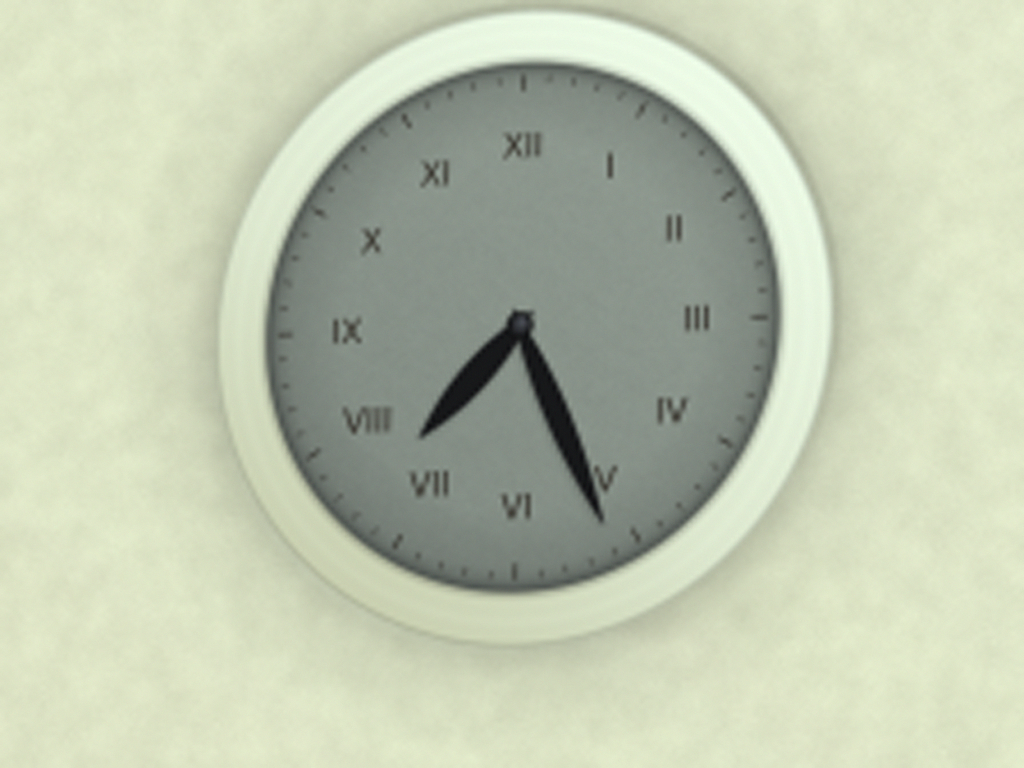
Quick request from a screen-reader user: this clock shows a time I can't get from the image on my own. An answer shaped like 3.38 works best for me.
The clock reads 7.26
